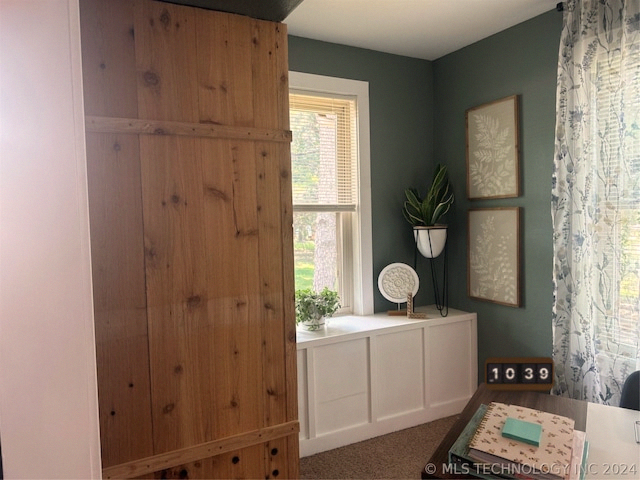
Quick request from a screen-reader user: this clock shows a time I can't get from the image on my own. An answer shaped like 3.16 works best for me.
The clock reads 10.39
